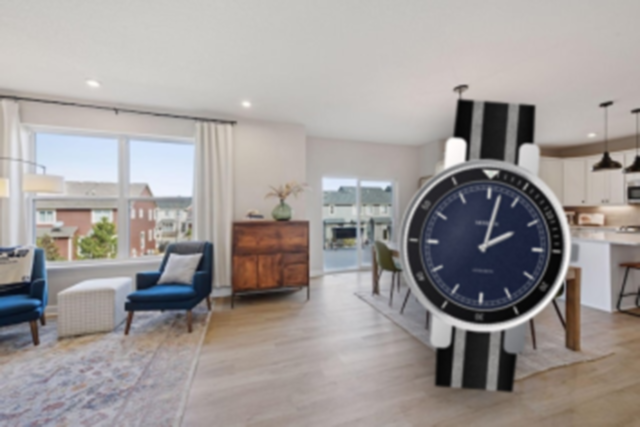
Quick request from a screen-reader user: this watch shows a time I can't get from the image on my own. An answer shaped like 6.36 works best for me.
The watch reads 2.02
